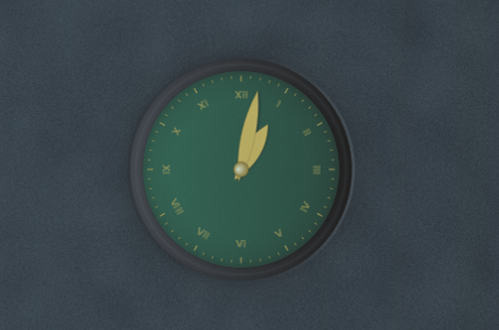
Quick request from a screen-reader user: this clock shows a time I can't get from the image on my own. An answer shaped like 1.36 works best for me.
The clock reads 1.02
